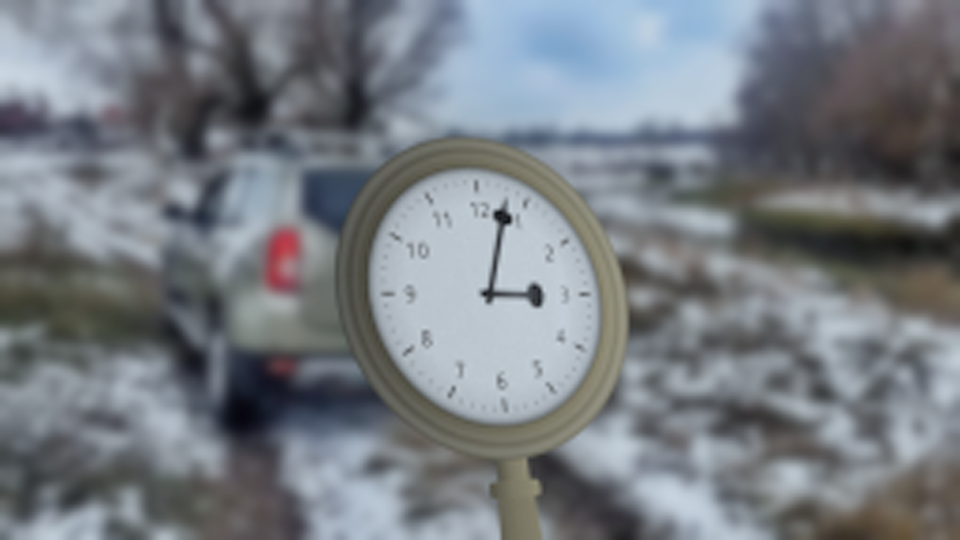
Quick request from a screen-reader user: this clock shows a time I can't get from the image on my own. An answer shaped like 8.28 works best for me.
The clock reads 3.03
